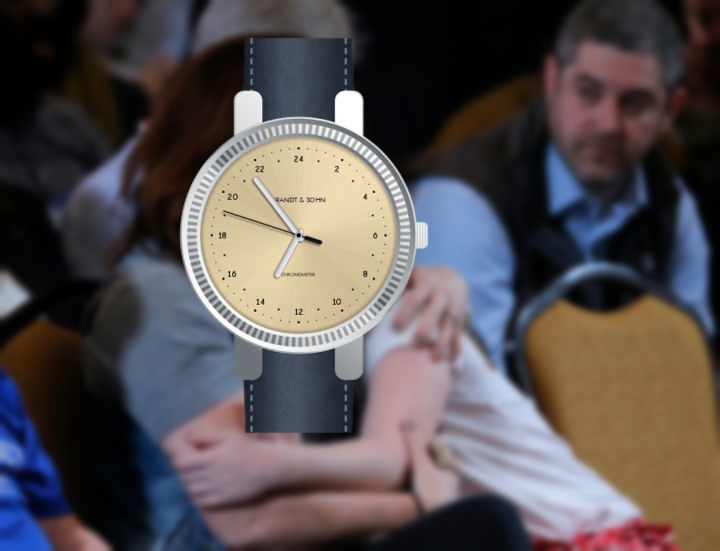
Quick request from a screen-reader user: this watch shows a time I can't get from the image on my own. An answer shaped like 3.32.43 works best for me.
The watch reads 13.53.48
